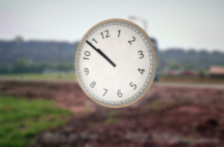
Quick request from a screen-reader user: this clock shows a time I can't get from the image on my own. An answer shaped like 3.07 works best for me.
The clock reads 10.54
